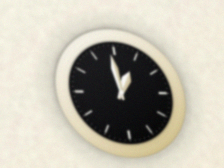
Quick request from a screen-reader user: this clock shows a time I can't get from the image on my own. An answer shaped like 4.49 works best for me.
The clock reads 12.59
